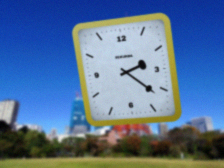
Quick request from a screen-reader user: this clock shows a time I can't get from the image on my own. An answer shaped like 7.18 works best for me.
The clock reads 2.22
